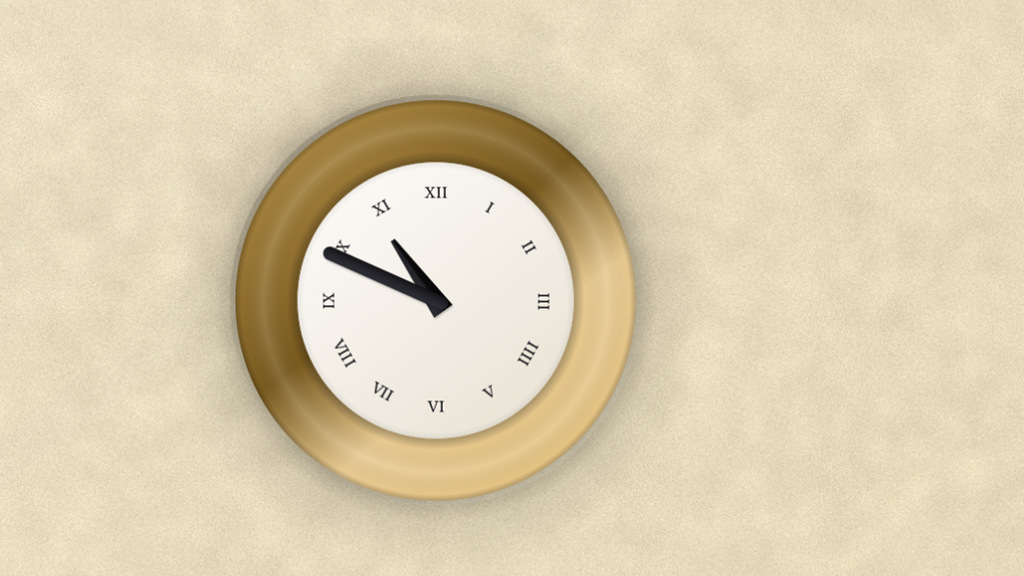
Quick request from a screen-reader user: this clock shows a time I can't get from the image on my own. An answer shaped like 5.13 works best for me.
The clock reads 10.49
